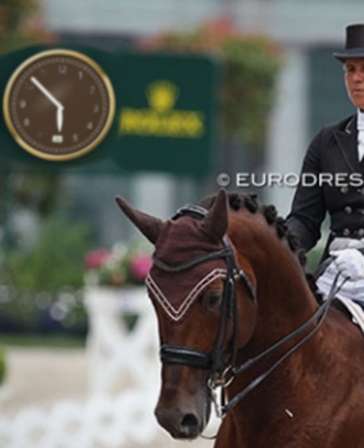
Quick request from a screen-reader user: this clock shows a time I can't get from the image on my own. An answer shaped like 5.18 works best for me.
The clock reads 5.52
